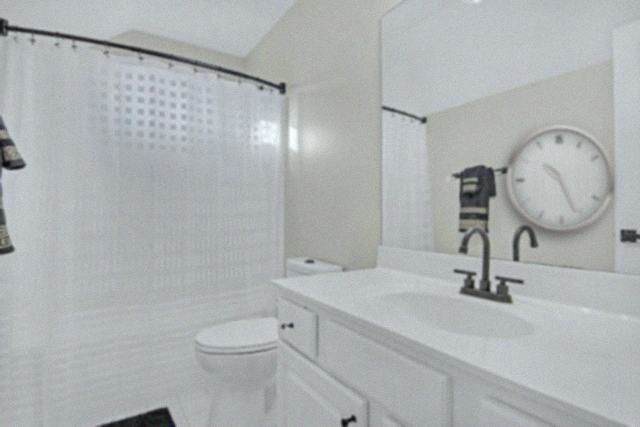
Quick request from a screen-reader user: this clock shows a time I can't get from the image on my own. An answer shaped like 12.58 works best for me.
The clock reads 10.26
